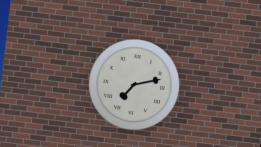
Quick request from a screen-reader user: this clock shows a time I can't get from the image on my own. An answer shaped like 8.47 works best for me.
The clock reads 7.12
